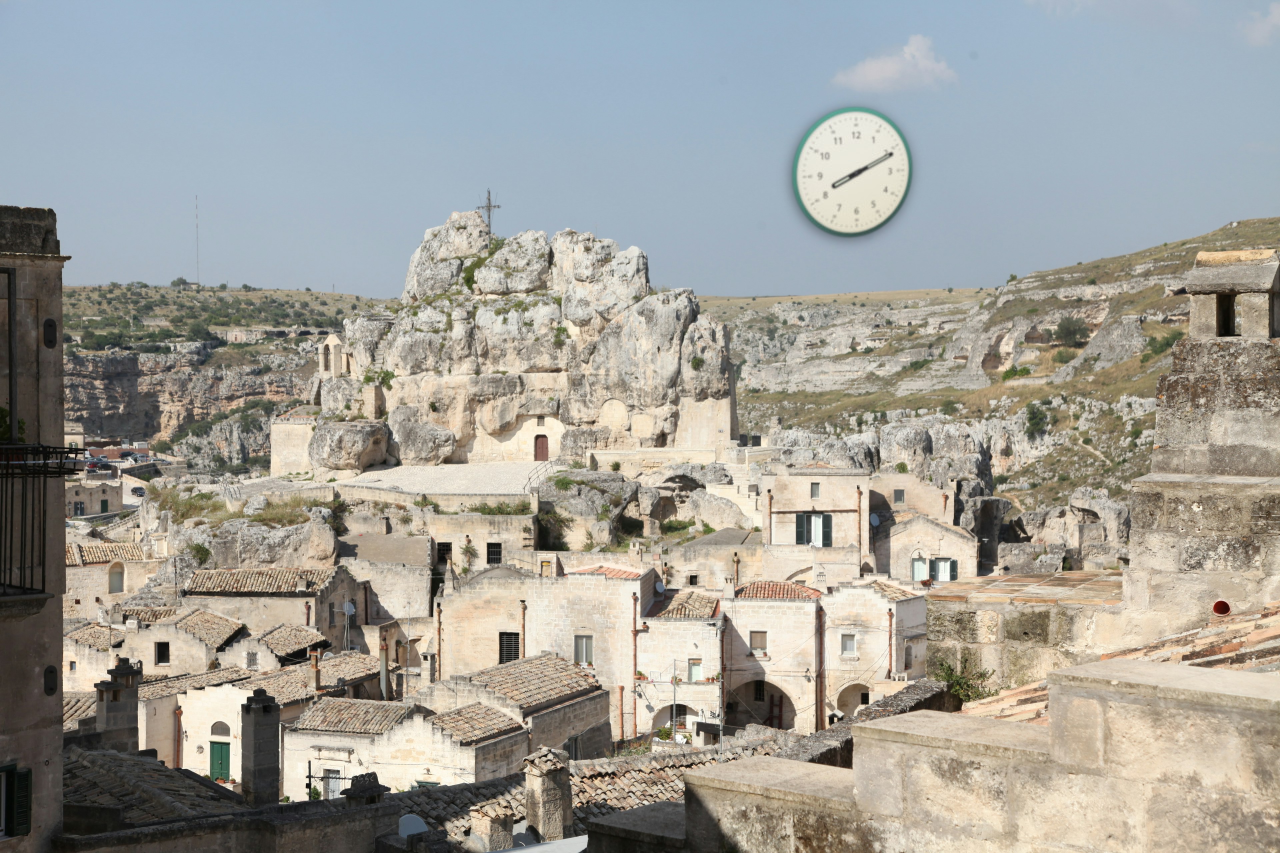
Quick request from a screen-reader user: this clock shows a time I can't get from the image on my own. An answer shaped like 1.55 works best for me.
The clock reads 8.11
